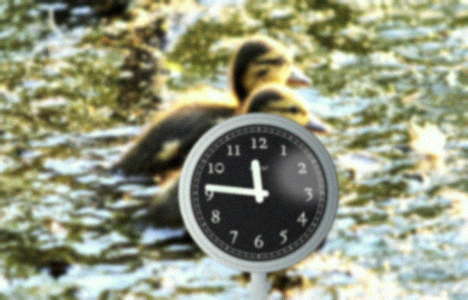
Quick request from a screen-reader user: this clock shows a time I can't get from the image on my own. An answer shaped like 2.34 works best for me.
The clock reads 11.46
